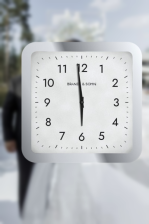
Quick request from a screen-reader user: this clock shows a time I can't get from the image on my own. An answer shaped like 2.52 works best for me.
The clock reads 5.59
